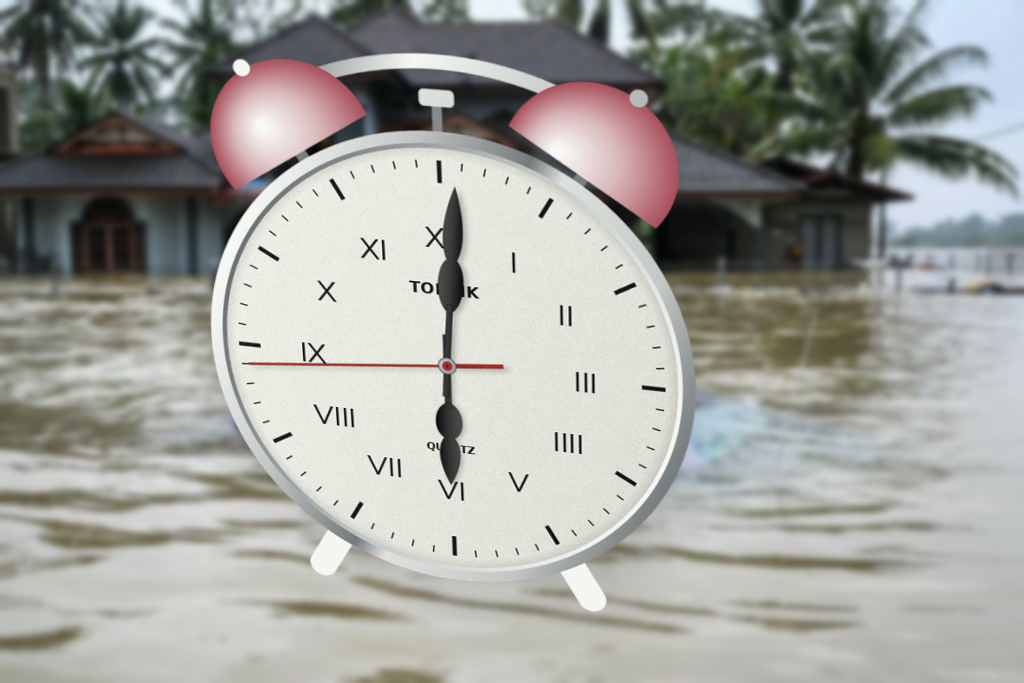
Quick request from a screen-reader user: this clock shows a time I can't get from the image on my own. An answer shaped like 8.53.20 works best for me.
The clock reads 6.00.44
